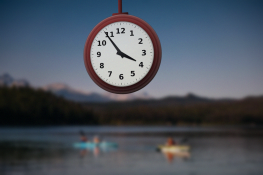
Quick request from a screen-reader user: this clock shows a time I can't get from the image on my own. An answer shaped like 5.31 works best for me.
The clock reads 3.54
